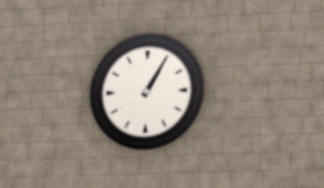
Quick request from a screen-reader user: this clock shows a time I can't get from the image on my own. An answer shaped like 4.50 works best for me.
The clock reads 1.05
